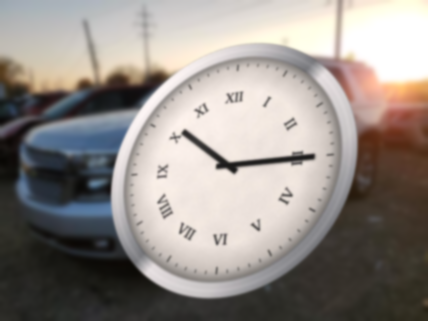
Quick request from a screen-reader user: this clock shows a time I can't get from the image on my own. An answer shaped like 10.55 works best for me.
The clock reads 10.15
